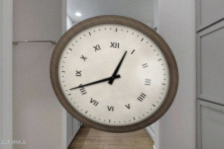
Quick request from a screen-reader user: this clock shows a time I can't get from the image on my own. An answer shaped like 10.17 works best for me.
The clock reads 12.41
